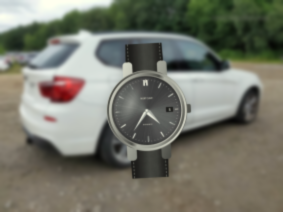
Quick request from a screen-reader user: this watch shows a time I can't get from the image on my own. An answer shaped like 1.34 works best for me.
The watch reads 4.36
